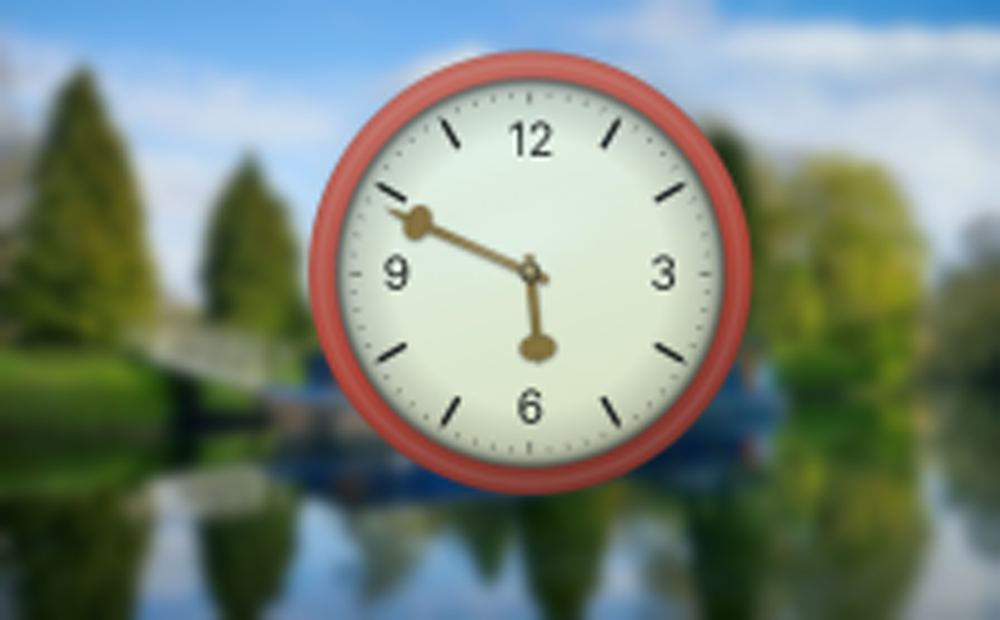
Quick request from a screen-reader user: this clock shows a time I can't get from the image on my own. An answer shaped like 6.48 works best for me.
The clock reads 5.49
